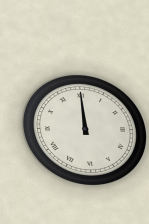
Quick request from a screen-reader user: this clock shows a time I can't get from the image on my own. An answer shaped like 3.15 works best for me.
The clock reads 12.00
